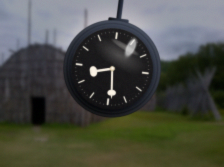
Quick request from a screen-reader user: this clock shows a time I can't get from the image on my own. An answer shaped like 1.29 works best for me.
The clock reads 8.29
